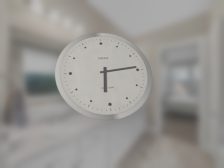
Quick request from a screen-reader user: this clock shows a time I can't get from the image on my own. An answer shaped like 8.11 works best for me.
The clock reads 6.14
